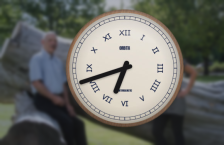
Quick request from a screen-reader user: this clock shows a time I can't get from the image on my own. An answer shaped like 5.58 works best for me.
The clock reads 6.42
